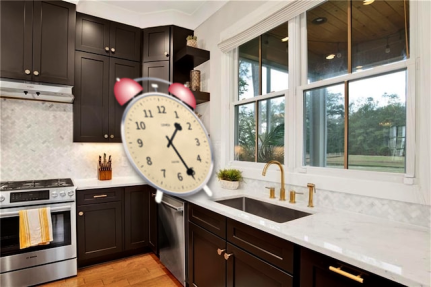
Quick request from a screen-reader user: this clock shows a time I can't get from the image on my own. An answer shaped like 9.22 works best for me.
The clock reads 1.26
